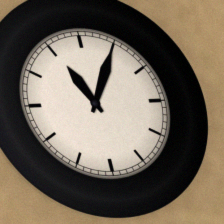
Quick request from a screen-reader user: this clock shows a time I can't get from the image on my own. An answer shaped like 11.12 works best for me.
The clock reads 11.05
